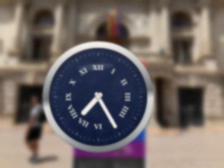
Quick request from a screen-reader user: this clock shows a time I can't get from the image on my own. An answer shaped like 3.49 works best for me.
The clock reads 7.25
